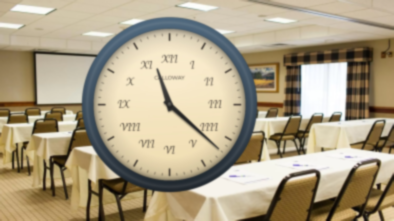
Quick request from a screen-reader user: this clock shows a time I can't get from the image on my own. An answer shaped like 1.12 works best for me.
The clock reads 11.22
